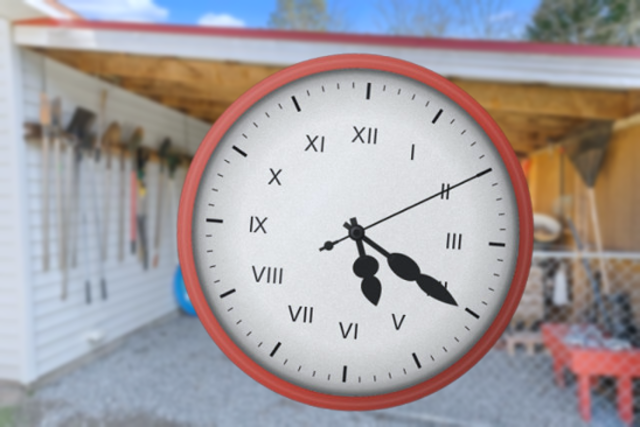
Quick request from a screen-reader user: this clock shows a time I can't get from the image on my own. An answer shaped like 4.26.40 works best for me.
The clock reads 5.20.10
